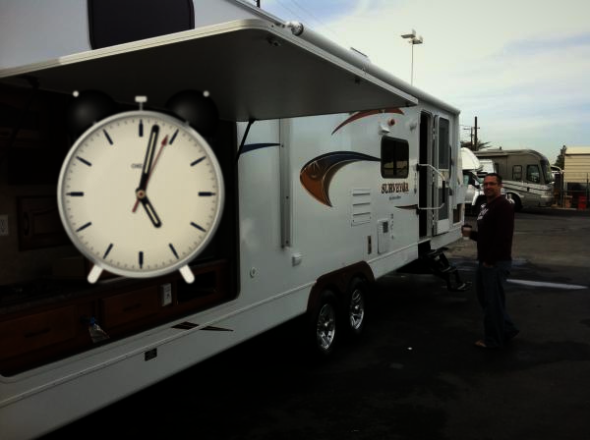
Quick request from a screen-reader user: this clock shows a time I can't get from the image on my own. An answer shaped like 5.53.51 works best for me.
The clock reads 5.02.04
